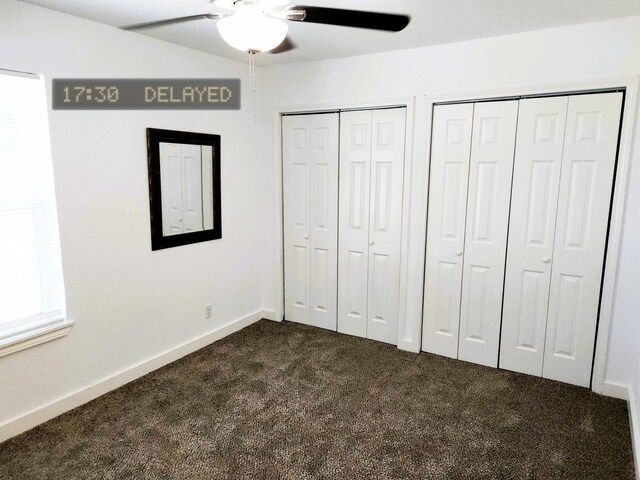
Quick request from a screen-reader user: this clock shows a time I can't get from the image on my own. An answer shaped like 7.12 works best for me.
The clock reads 17.30
